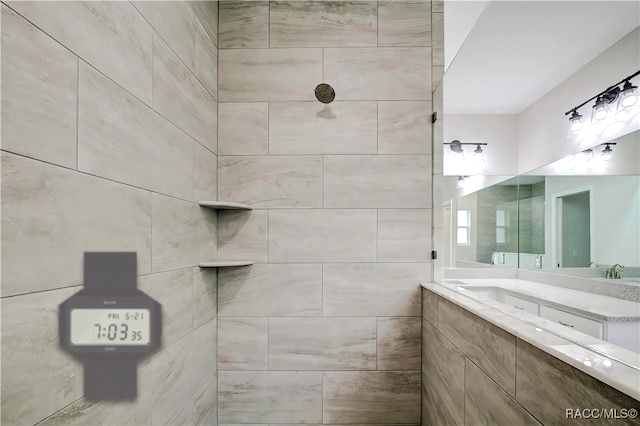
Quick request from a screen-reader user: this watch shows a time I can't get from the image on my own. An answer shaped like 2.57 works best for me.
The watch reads 7.03
